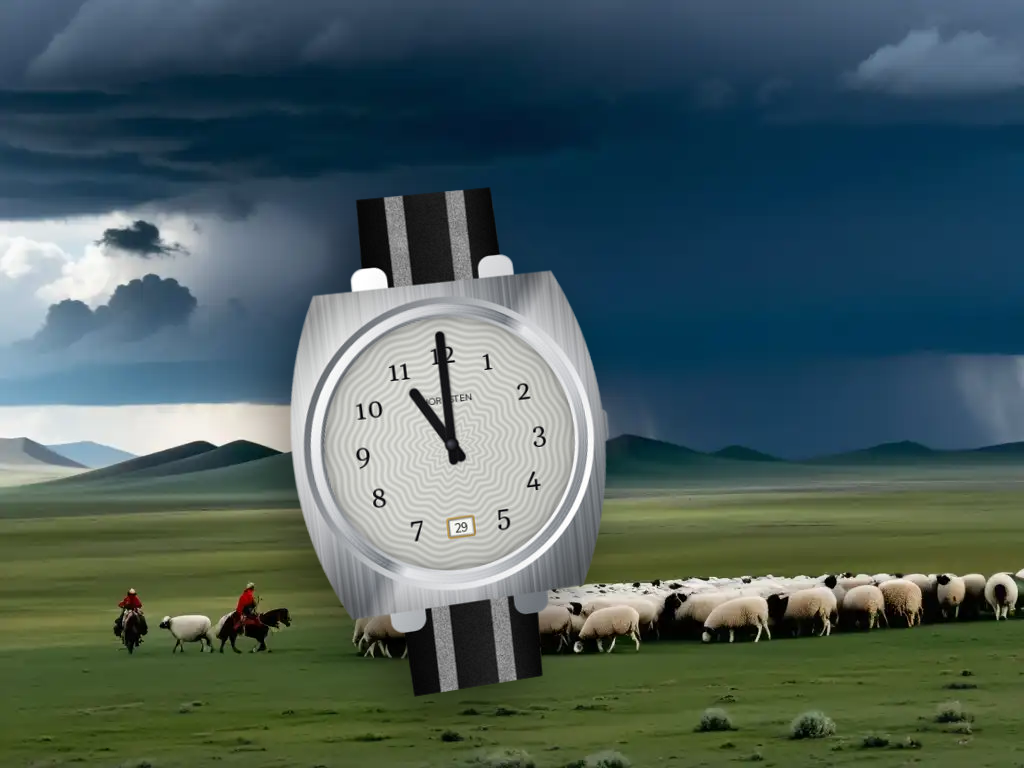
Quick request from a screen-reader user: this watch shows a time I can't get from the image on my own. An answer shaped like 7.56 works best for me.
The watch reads 11.00
